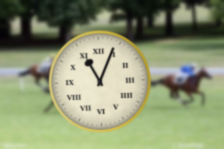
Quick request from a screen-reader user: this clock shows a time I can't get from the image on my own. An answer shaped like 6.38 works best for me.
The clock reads 11.04
